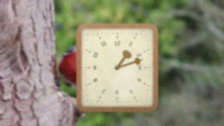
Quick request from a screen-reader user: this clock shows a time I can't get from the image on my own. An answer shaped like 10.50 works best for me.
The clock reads 1.12
